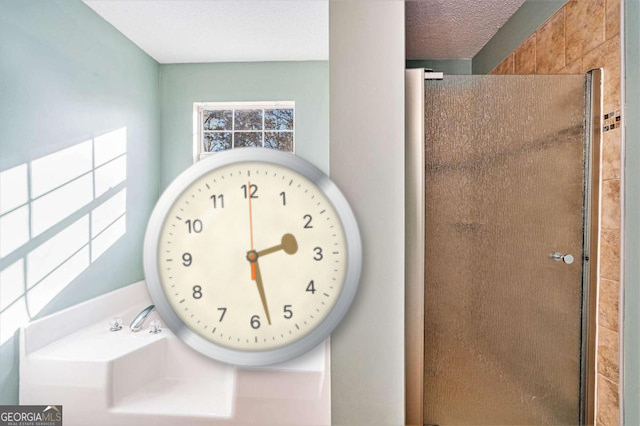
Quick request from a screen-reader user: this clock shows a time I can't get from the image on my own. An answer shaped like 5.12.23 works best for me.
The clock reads 2.28.00
